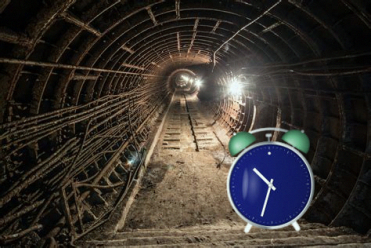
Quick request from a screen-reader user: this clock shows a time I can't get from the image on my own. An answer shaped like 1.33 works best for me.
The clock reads 10.33
